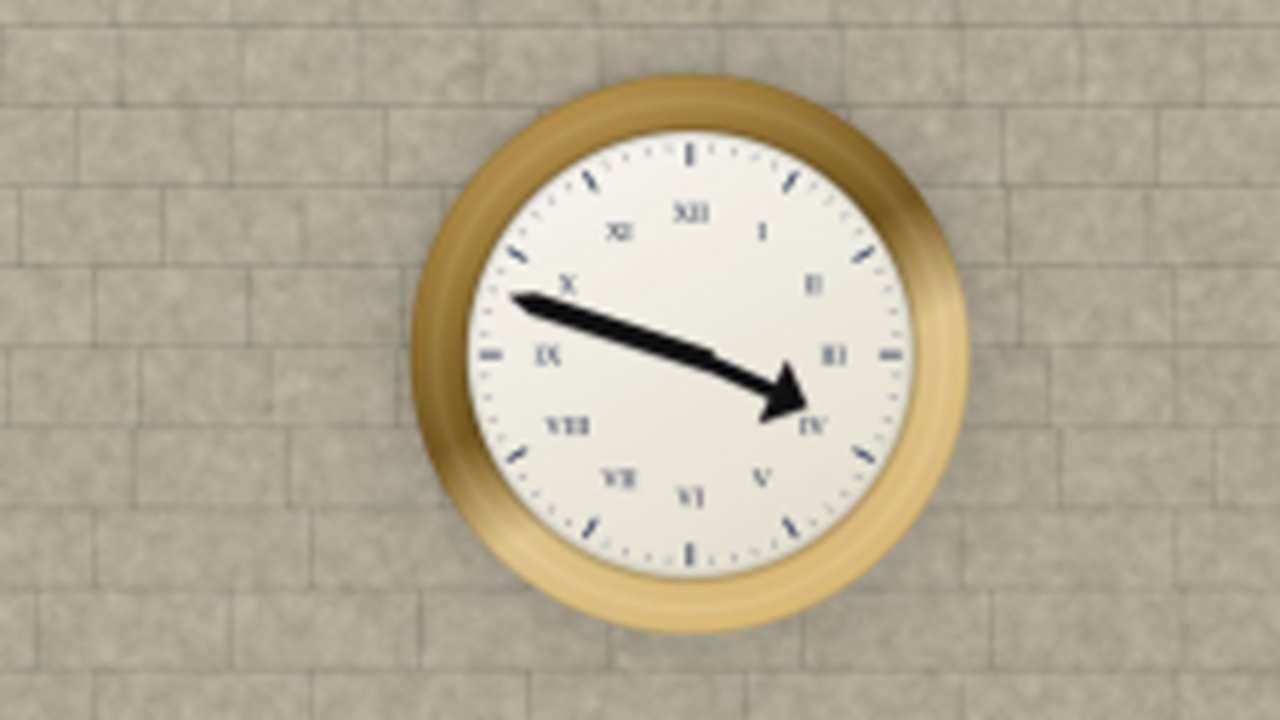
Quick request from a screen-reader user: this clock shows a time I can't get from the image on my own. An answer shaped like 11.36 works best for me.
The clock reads 3.48
